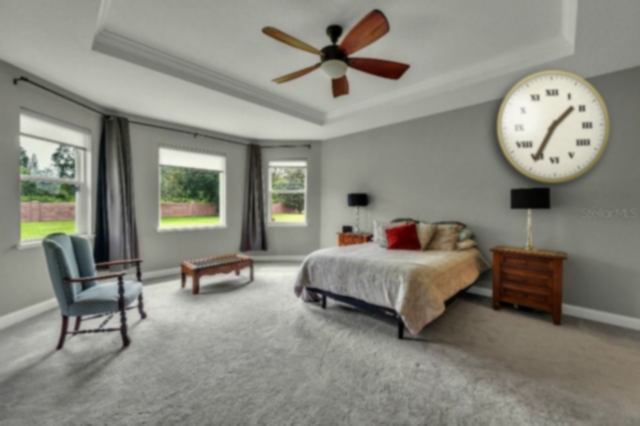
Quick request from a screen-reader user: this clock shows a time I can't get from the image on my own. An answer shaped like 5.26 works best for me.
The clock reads 1.35
